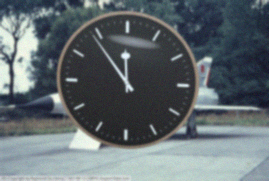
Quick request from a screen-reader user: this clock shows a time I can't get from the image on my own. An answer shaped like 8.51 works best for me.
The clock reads 11.54
